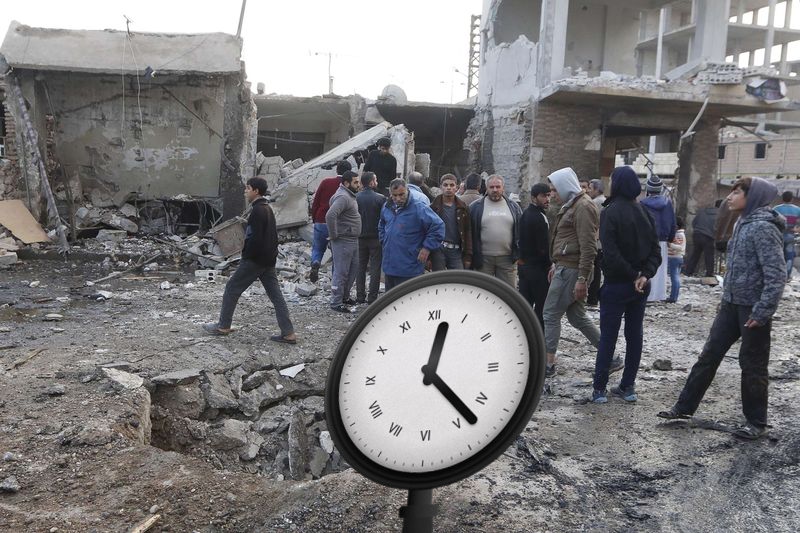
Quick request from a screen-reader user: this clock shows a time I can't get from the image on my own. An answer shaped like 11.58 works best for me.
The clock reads 12.23
